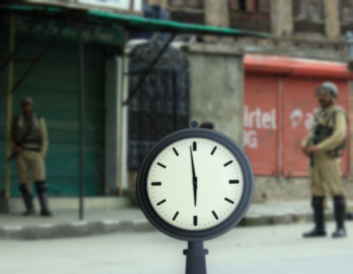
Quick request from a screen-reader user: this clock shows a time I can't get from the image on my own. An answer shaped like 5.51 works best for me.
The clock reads 5.59
